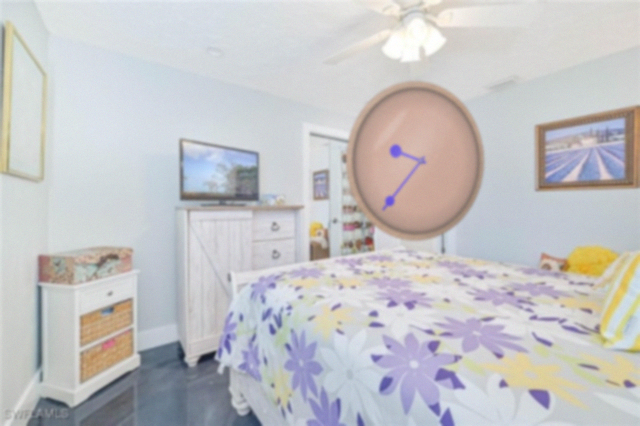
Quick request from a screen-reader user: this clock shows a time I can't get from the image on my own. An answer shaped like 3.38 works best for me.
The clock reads 9.37
